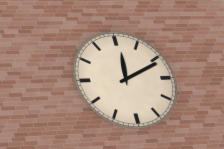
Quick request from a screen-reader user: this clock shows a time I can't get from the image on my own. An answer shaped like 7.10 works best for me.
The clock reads 12.11
